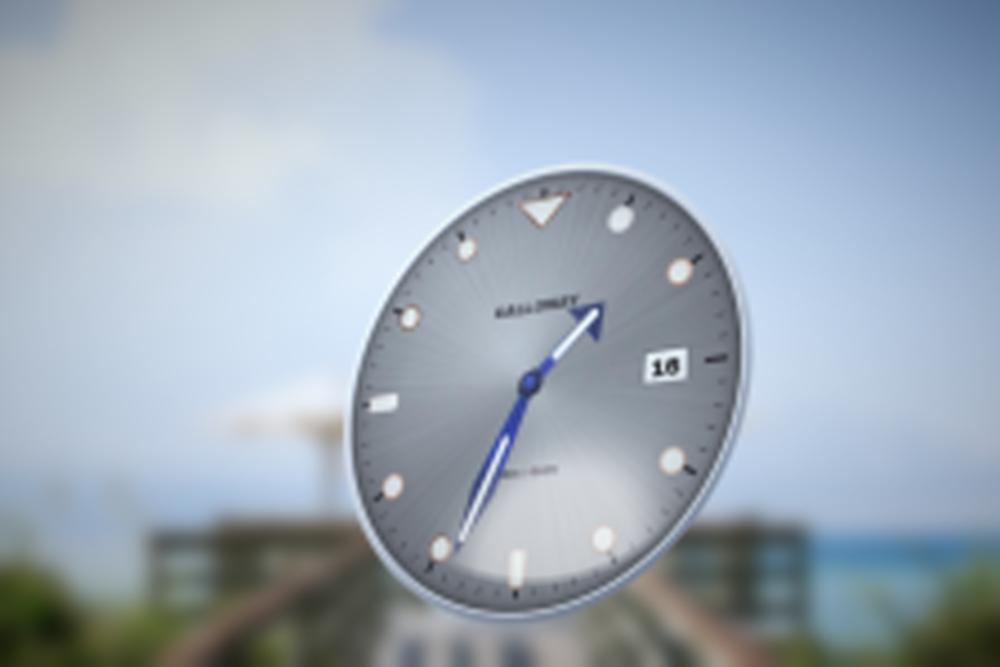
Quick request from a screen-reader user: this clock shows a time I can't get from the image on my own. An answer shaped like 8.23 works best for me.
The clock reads 1.34
